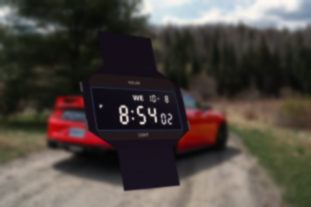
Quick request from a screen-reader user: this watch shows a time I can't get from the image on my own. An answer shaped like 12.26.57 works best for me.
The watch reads 8.54.02
